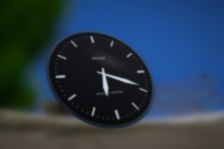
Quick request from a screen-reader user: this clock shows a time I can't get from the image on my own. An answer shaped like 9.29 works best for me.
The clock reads 6.19
